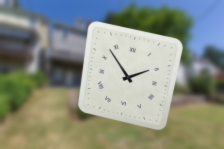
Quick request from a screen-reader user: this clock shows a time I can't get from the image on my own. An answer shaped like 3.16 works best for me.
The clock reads 1.53
